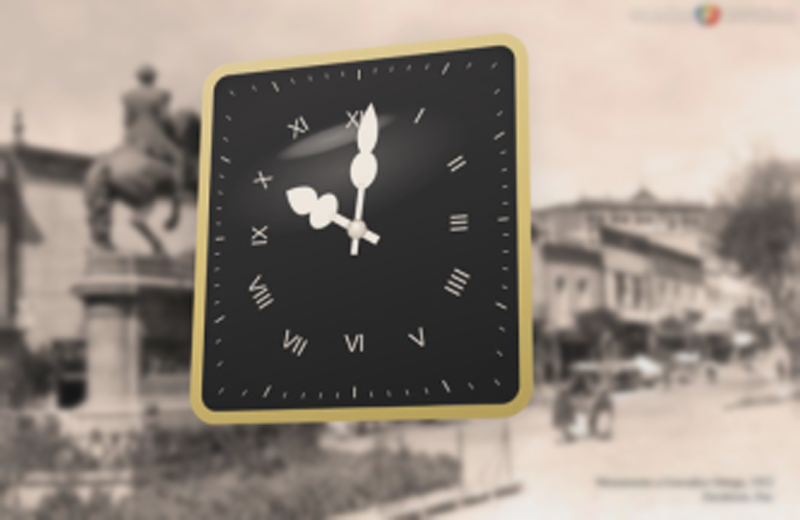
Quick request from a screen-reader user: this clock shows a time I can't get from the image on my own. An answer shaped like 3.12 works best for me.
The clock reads 10.01
